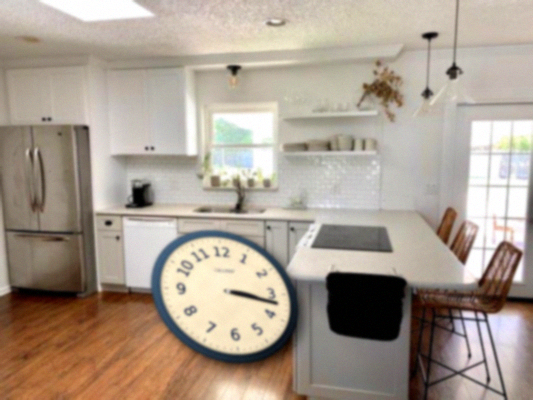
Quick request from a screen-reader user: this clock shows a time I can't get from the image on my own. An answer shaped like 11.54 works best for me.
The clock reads 3.17
